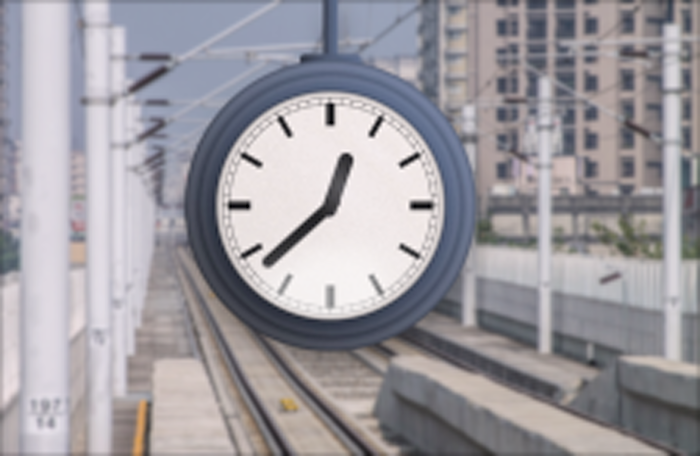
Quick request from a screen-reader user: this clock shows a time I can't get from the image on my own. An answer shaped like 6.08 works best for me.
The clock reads 12.38
